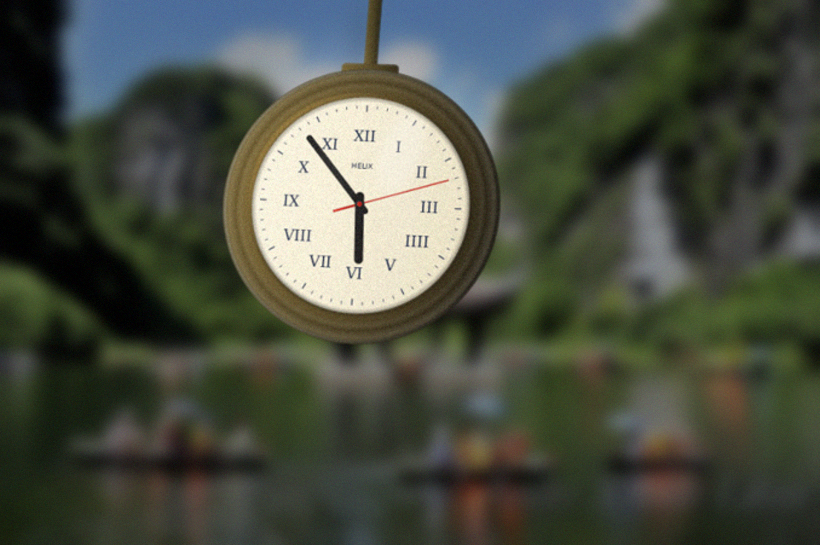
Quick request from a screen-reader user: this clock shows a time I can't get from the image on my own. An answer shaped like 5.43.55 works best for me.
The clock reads 5.53.12
